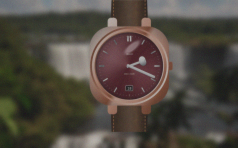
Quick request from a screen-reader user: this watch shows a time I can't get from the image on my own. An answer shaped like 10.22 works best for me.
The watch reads 2.19
